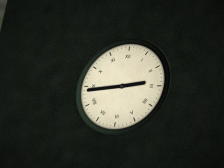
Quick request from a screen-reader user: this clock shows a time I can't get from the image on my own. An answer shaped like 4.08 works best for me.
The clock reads 2.44
